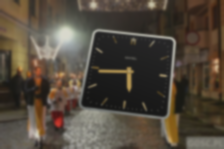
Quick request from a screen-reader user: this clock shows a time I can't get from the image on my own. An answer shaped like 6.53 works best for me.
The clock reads 5.44
